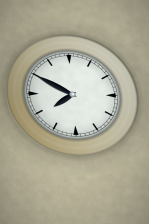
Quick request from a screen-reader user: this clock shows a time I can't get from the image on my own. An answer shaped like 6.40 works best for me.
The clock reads 7.50
